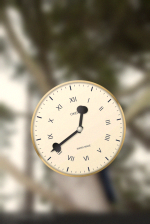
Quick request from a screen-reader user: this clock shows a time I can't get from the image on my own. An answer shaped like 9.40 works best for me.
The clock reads 12.41
